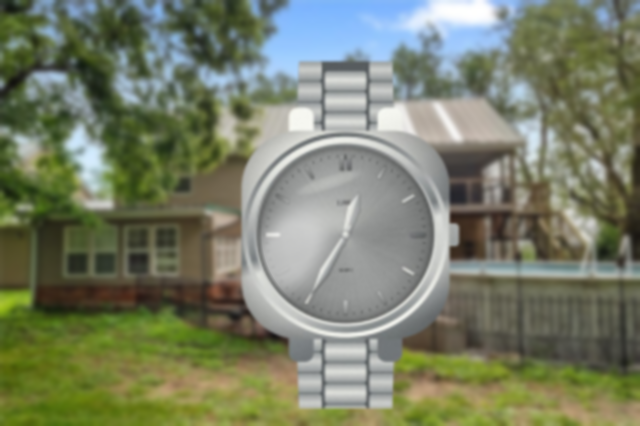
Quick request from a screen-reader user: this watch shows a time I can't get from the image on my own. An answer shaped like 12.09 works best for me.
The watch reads 12.35
